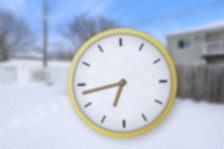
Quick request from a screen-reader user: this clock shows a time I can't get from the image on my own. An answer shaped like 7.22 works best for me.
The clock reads 6.43
